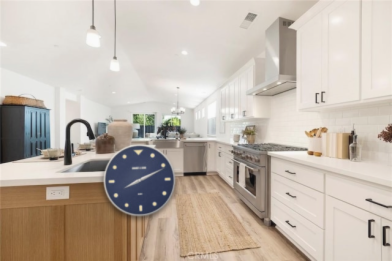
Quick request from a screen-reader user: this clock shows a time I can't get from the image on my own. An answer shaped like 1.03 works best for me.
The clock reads 8.11
